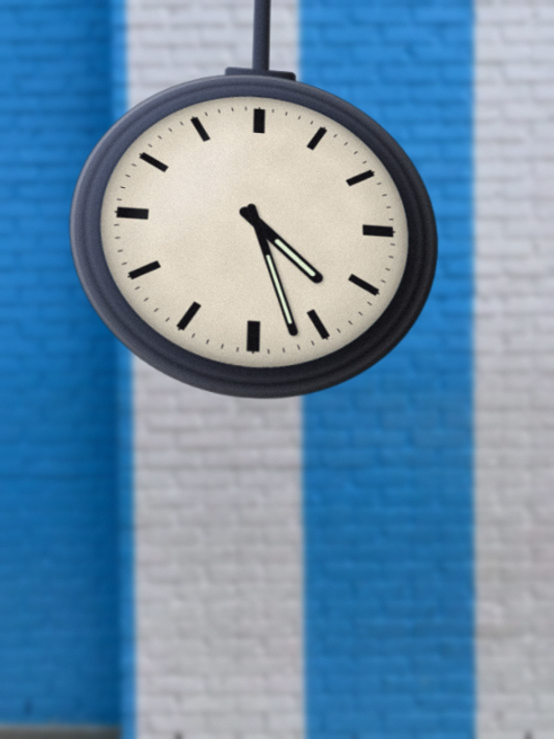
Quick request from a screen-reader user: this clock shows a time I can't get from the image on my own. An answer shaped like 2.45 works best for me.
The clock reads 4.27
